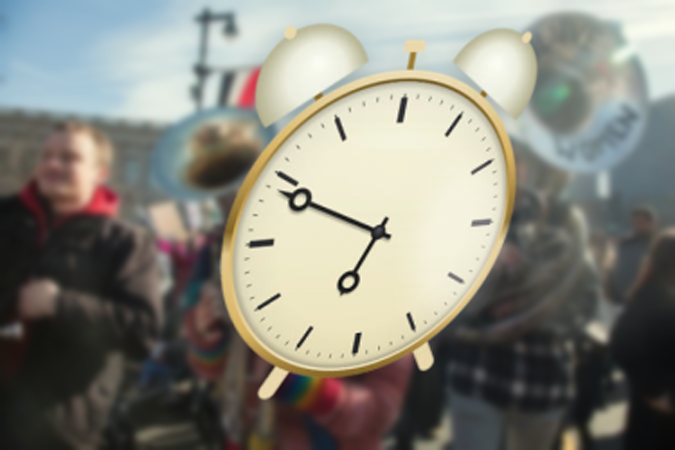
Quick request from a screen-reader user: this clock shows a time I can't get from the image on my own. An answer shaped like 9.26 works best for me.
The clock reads 6.49
